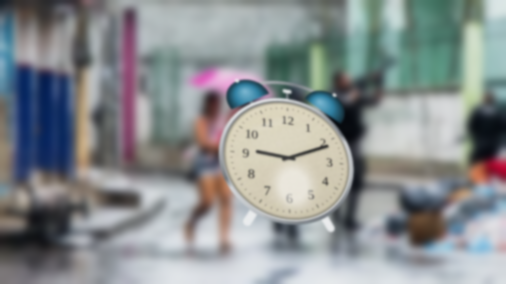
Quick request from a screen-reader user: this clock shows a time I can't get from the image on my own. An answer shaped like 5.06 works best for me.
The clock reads 9.11
